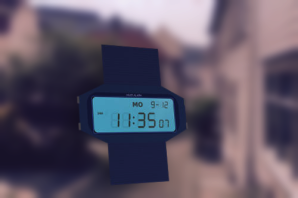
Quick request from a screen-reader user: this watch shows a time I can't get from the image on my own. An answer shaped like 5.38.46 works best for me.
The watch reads 11.35.07
